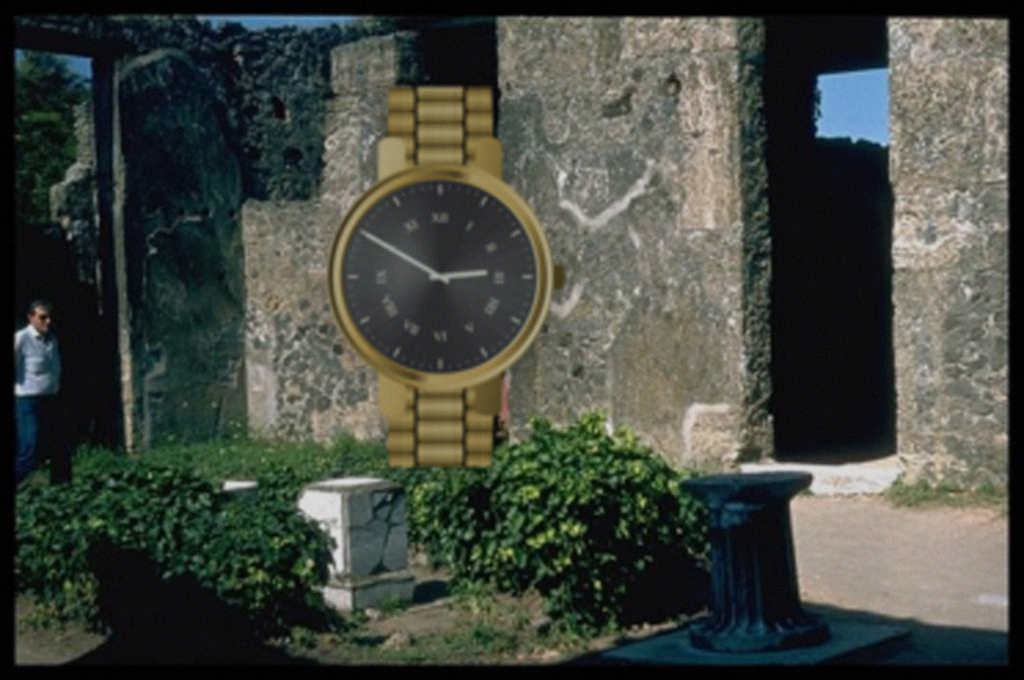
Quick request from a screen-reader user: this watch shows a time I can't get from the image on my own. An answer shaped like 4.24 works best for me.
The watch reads 2.50
